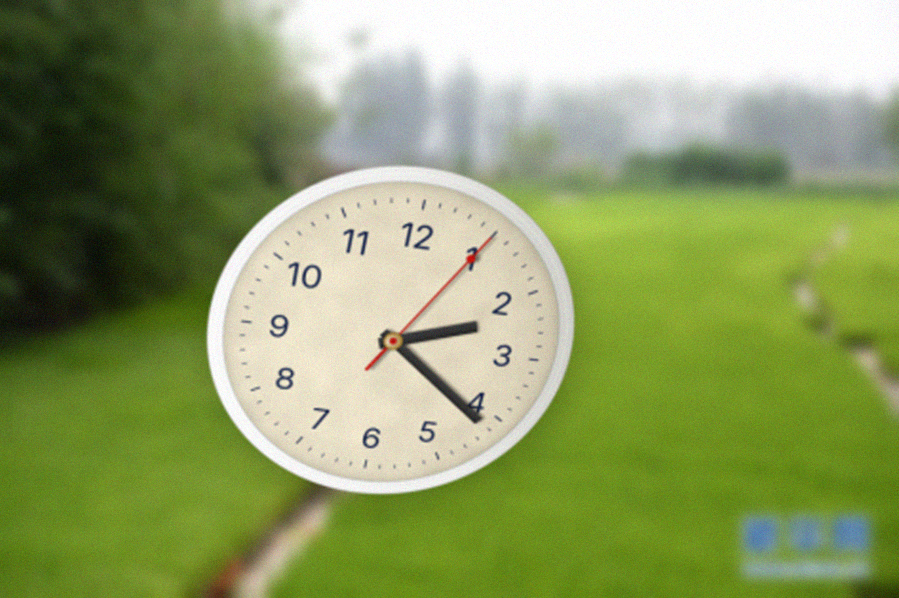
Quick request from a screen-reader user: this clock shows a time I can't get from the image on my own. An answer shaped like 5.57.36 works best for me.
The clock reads 2.21.05
